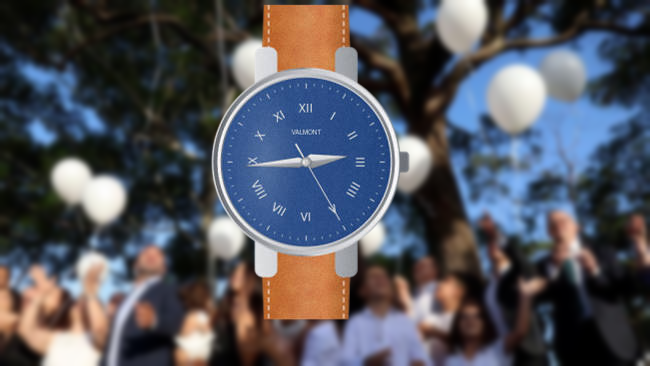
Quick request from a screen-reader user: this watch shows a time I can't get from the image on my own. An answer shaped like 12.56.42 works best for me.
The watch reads 2.44.25
